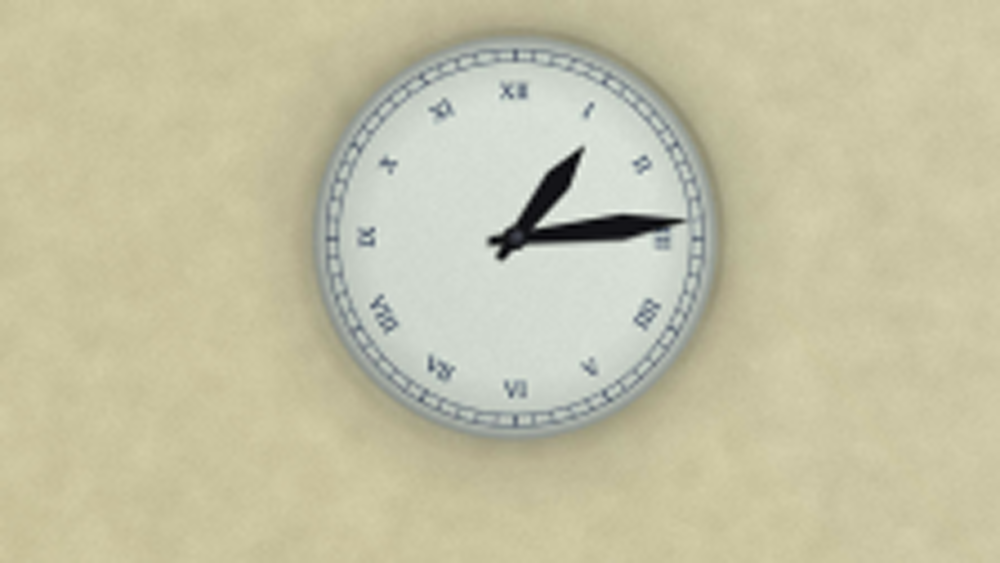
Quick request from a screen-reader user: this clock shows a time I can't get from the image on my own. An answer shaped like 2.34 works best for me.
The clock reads 1.14
